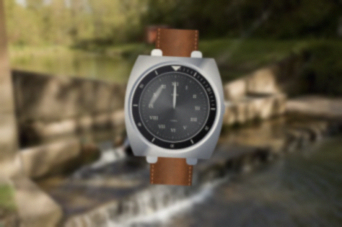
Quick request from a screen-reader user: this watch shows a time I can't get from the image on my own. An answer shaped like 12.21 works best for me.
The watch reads 12.00
